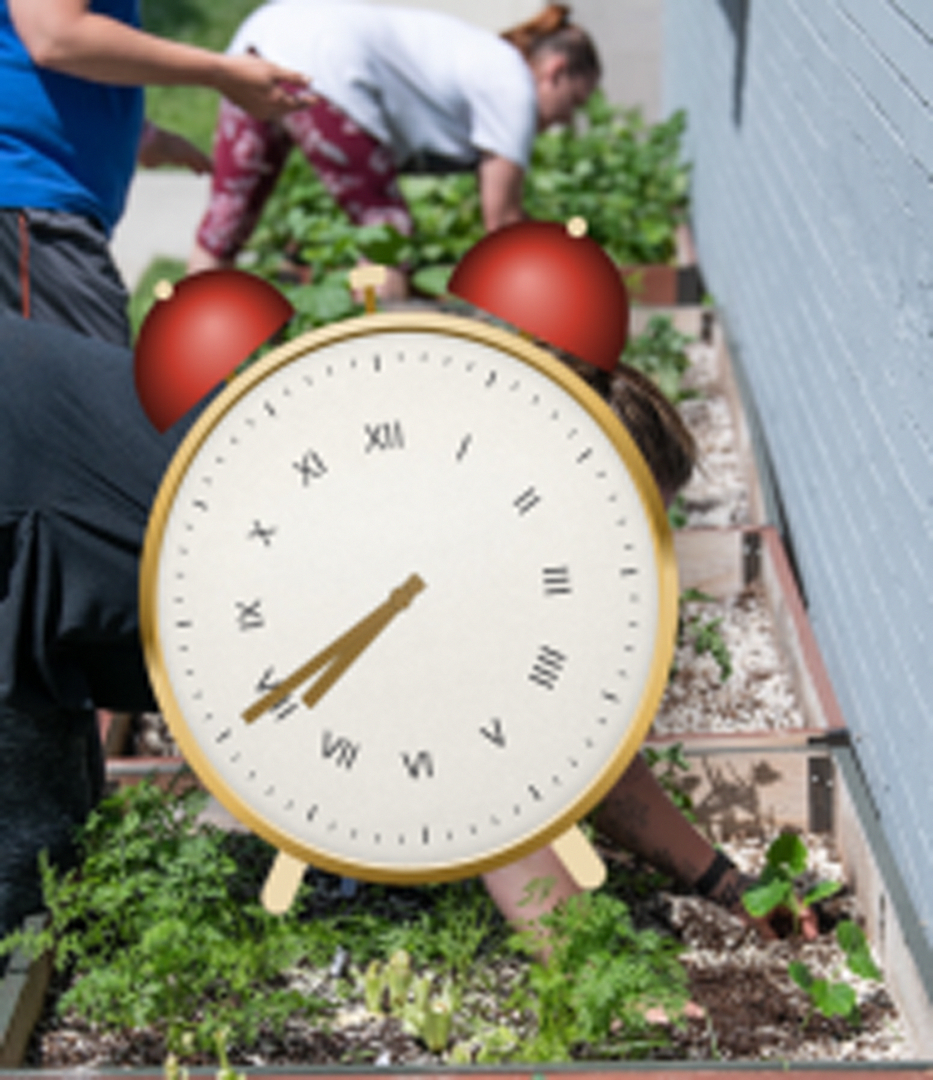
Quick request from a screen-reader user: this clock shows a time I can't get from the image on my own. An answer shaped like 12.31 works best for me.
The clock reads 7.40
